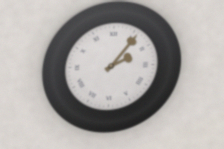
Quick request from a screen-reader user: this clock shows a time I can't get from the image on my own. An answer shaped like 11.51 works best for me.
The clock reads 2.06
